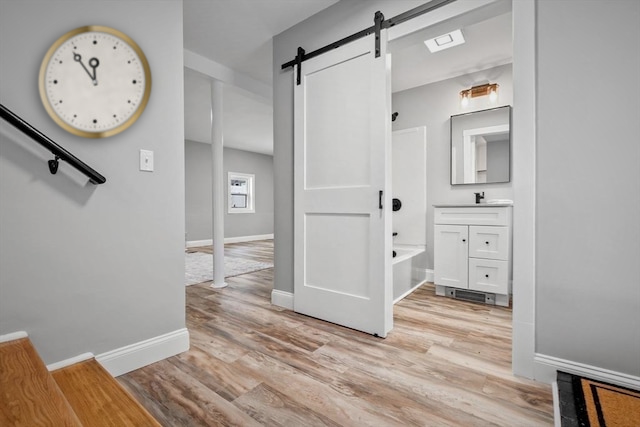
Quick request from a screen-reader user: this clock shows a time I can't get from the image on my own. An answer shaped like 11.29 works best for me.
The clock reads 11.54
